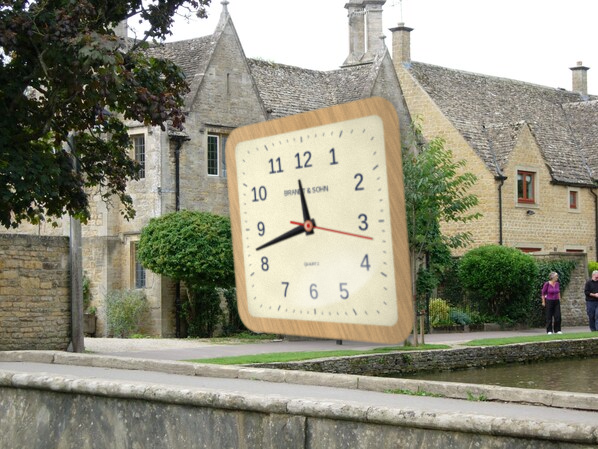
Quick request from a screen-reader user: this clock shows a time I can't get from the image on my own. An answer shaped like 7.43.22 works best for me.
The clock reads 11.42.17
